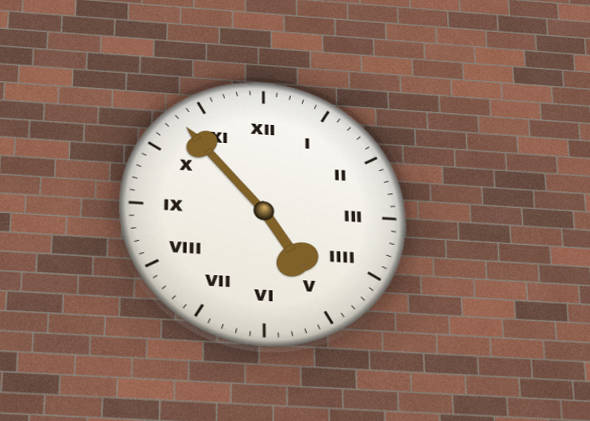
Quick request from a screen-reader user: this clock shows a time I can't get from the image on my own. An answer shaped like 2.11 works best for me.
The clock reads 4.53
